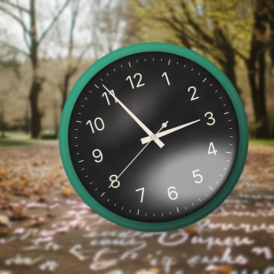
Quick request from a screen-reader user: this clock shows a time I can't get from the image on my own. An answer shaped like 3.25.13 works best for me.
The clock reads 2.55.40
